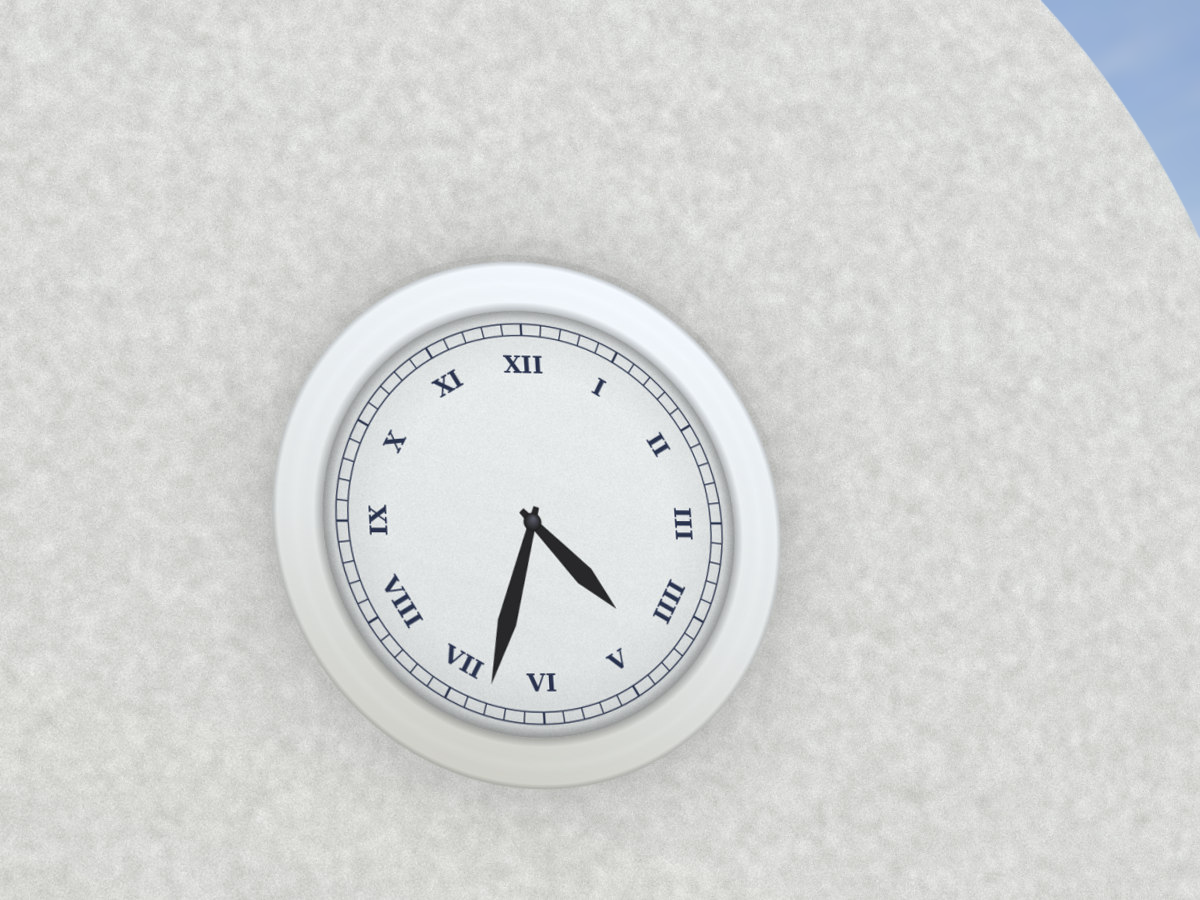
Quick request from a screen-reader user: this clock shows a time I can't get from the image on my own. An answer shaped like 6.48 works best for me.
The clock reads 4.33
